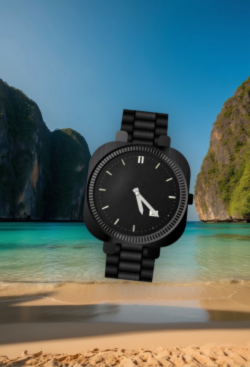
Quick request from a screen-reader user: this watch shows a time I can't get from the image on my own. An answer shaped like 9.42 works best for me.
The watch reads 5.22
